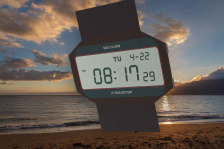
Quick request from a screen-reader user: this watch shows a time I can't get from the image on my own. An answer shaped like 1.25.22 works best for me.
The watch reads 8.17.29
